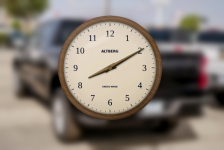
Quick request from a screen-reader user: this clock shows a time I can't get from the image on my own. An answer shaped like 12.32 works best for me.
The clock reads 8.10
